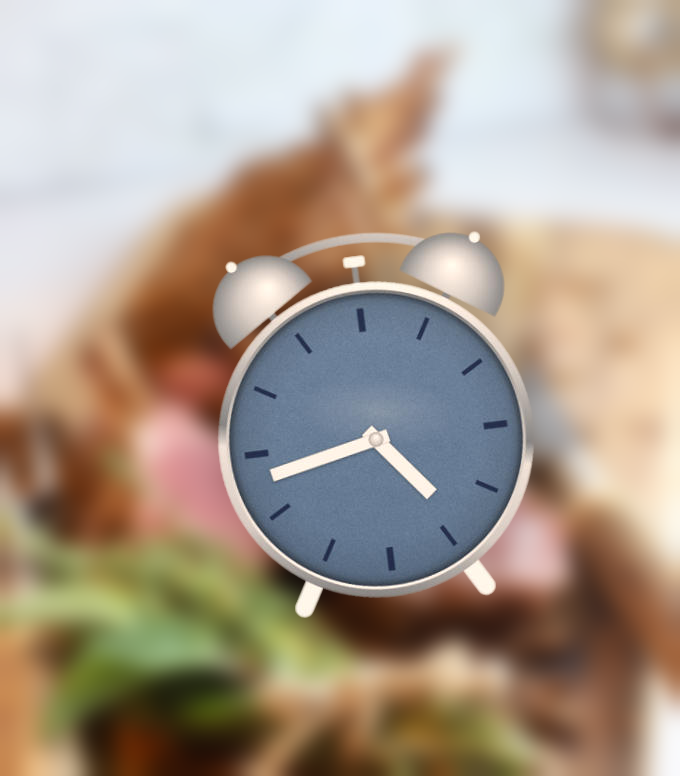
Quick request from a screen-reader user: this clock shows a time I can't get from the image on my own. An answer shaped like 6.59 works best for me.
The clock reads 4.43
